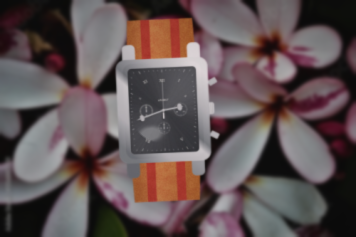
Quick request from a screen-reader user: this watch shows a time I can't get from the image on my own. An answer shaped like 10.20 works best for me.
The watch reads 2.42
